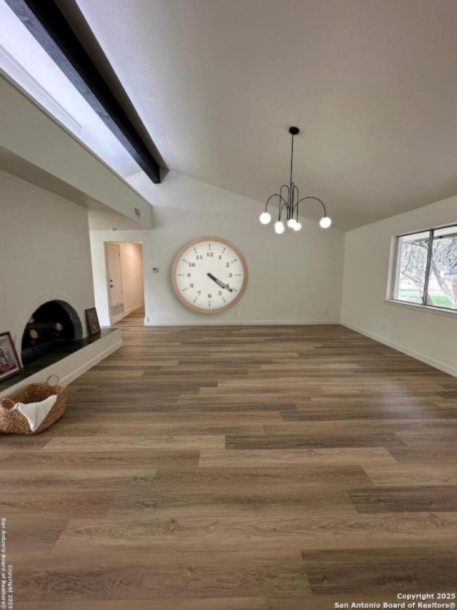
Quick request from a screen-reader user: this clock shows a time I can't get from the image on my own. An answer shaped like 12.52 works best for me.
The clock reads 4.21
